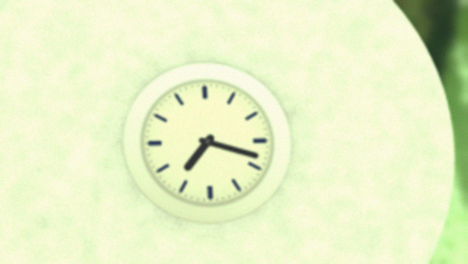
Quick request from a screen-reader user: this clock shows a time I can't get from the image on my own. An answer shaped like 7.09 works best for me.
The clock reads 7.18
